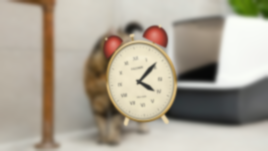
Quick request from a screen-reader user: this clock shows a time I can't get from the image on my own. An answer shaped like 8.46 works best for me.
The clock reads 4.09
